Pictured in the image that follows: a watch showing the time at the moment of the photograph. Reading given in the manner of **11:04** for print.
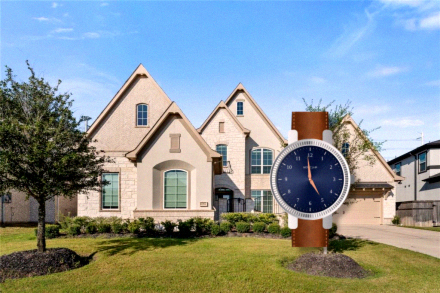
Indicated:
**4:59**
